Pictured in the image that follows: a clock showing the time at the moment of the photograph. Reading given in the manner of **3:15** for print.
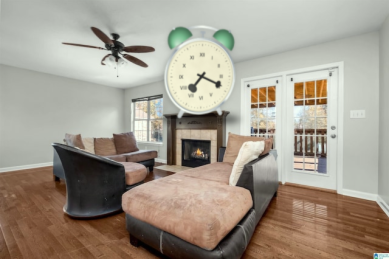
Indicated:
**7:19**
